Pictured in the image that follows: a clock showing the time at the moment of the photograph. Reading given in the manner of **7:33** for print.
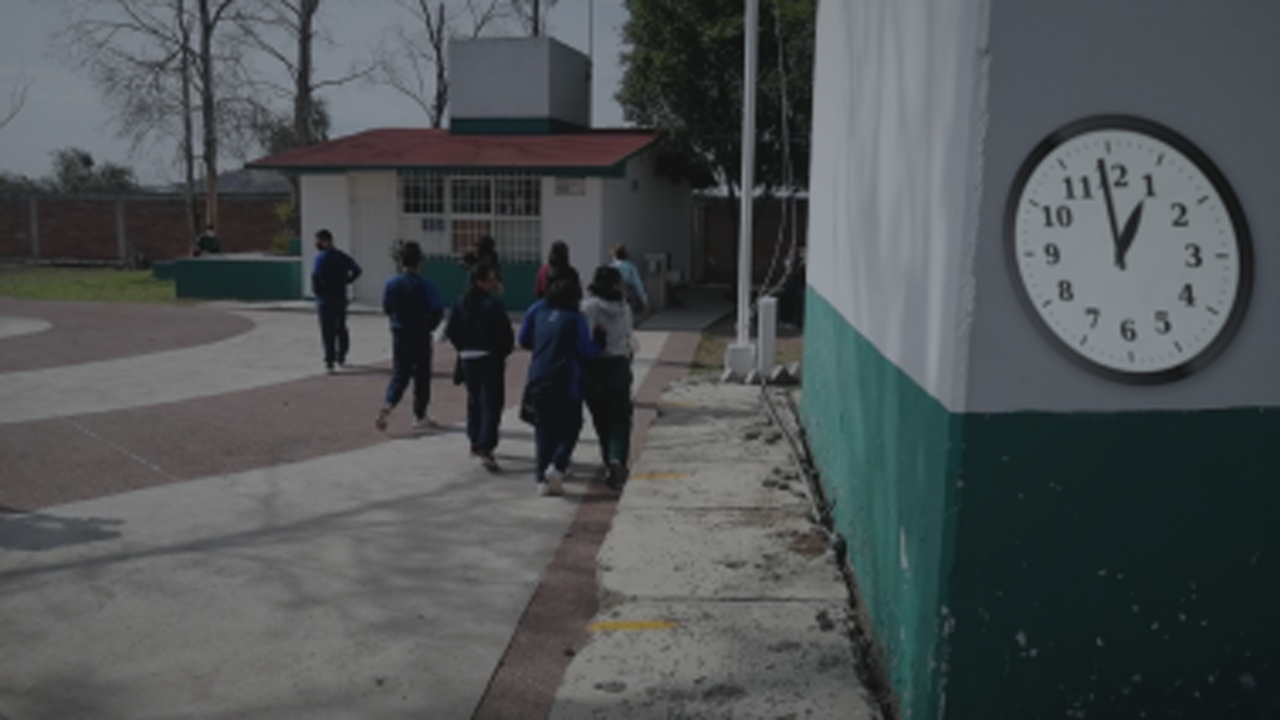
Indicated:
**12:59**
